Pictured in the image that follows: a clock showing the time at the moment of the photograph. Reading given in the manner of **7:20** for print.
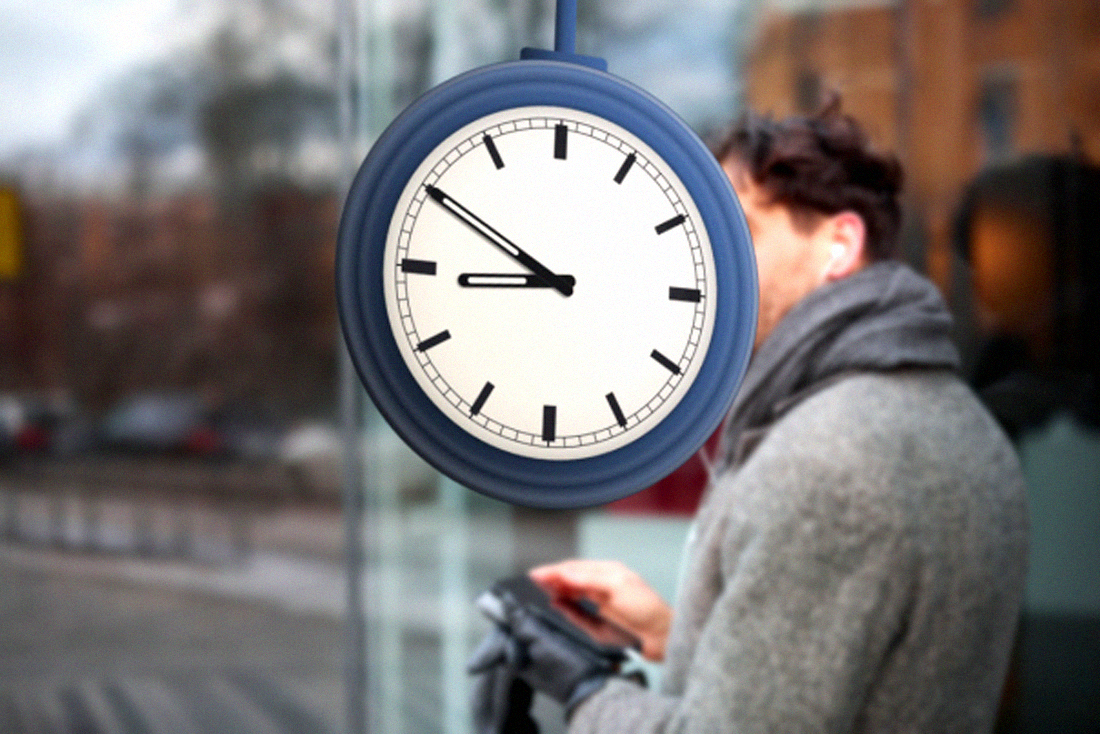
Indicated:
**8:50**
